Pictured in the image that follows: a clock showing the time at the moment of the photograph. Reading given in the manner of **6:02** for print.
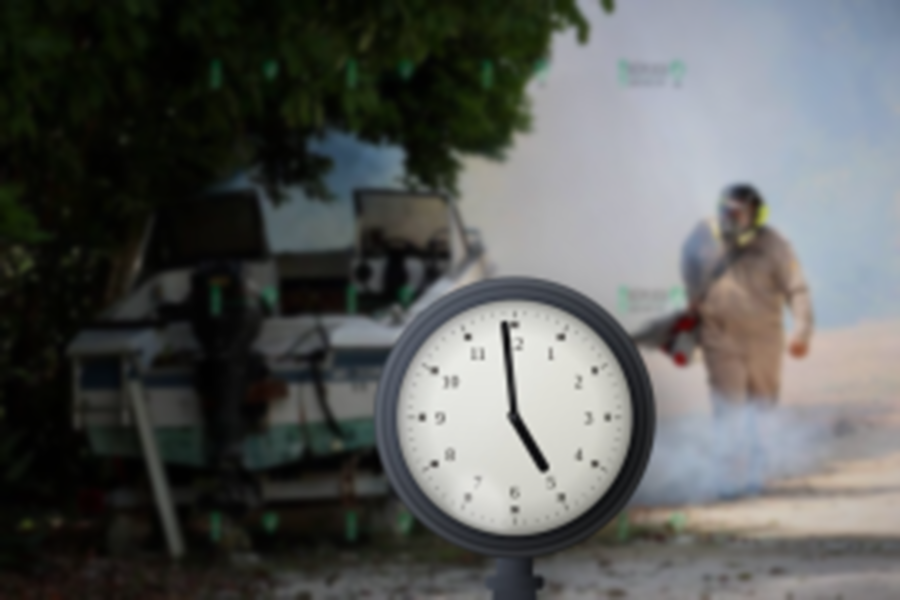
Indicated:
**4:59**
